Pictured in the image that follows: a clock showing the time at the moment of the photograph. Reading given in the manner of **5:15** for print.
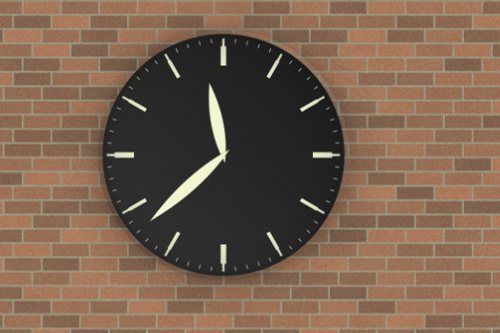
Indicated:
**11:38**
